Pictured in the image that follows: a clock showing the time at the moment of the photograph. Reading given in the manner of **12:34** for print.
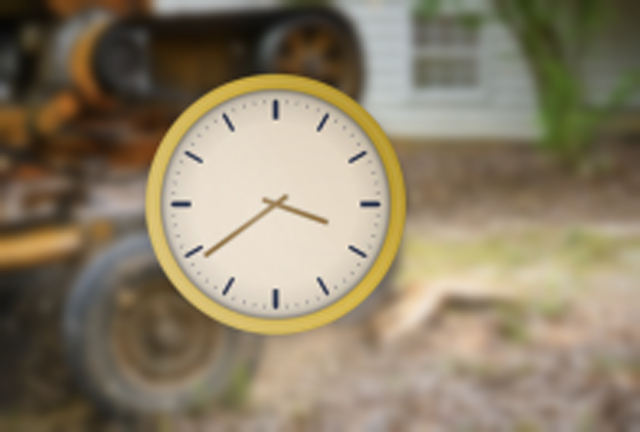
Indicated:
**3:39**
